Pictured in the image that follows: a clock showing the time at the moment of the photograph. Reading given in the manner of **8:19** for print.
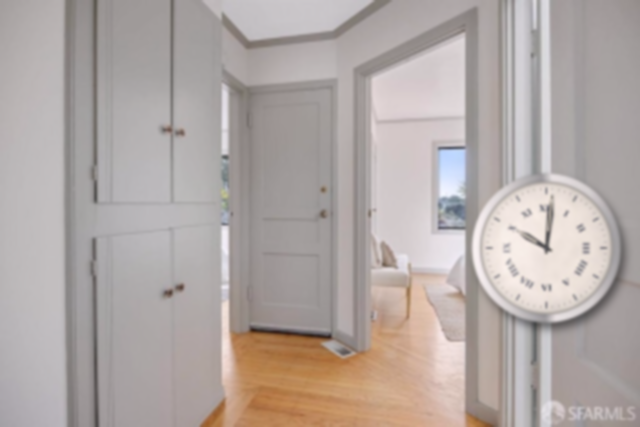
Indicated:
**10:01**
